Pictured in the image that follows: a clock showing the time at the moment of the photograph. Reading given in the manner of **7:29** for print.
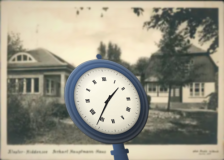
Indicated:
**1:36**
